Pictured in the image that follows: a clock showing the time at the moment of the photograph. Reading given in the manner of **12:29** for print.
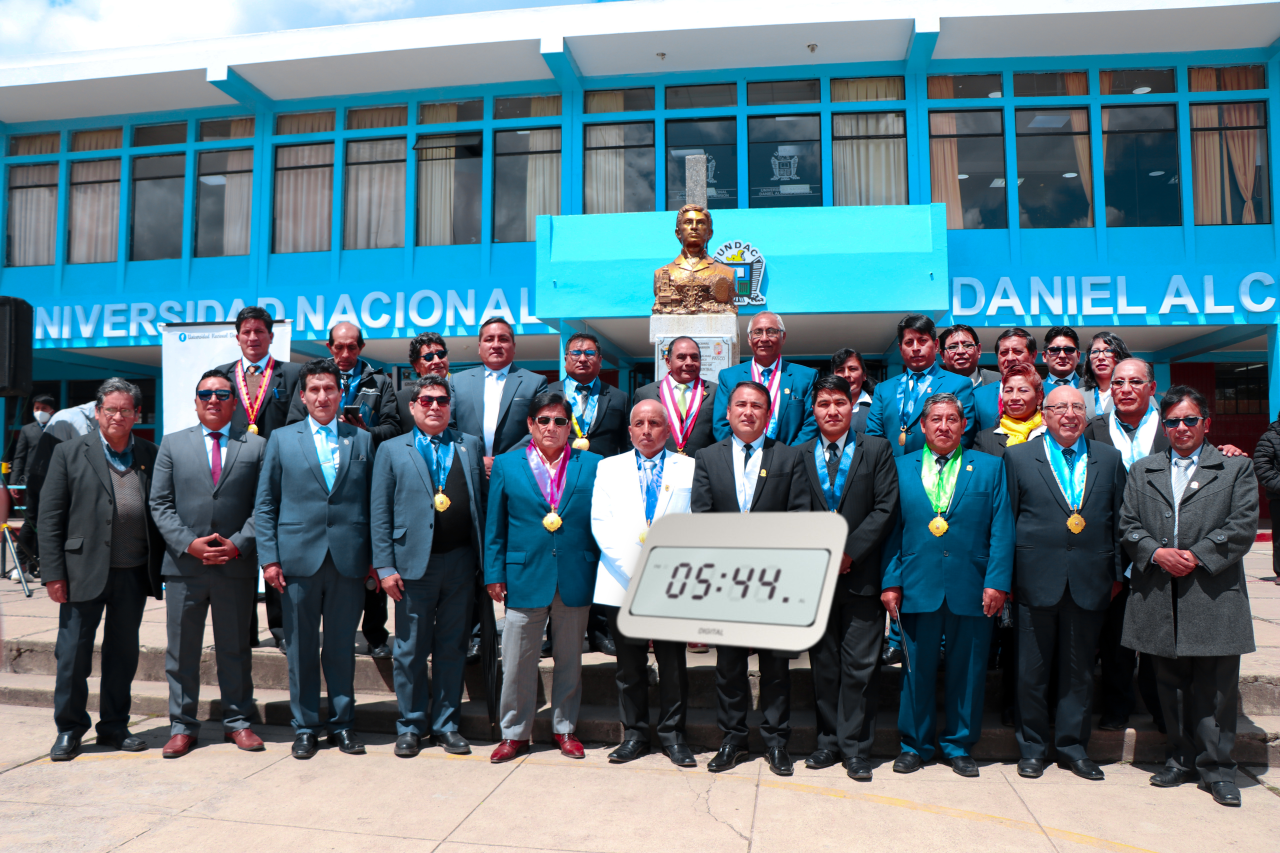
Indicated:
**5:44**
